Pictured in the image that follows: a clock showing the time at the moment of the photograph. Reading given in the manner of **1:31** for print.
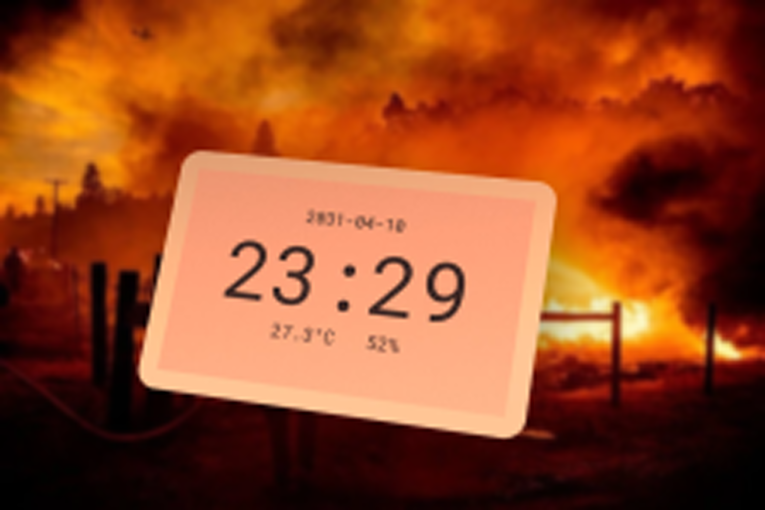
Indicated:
**23:29**
